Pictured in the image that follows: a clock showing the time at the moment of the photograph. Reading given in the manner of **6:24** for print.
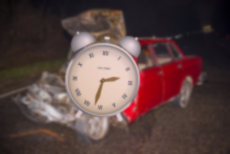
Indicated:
**2:32**
